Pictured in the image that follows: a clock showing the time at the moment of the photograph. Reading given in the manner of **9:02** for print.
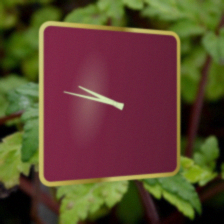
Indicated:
**9:47**
